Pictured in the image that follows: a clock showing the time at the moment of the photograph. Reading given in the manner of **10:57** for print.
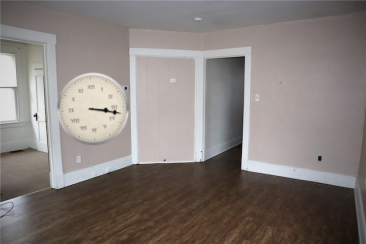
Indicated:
**3:17**
